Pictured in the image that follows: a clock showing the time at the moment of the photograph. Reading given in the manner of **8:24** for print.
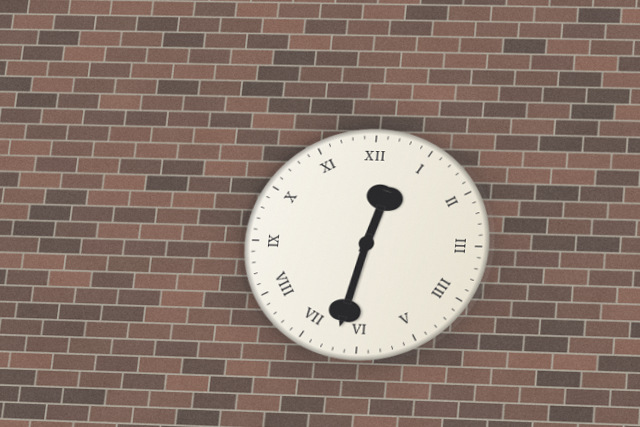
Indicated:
**12:32**
